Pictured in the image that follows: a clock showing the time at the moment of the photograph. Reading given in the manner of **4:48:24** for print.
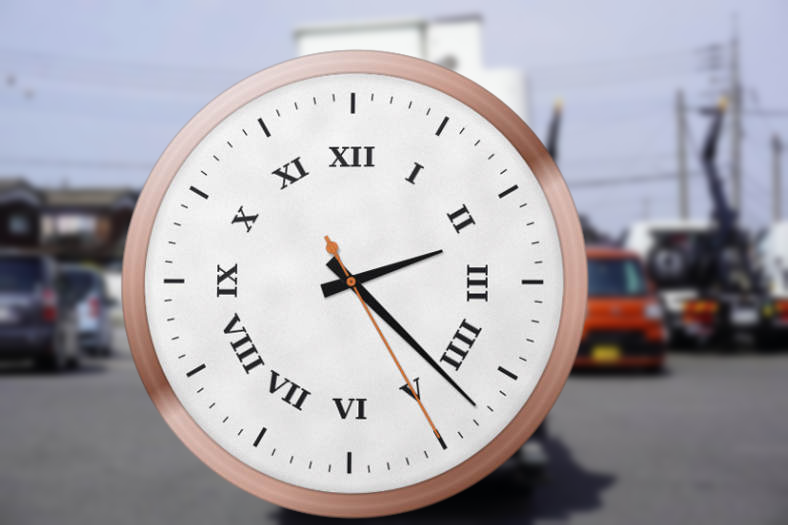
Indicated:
**2:22:25**
